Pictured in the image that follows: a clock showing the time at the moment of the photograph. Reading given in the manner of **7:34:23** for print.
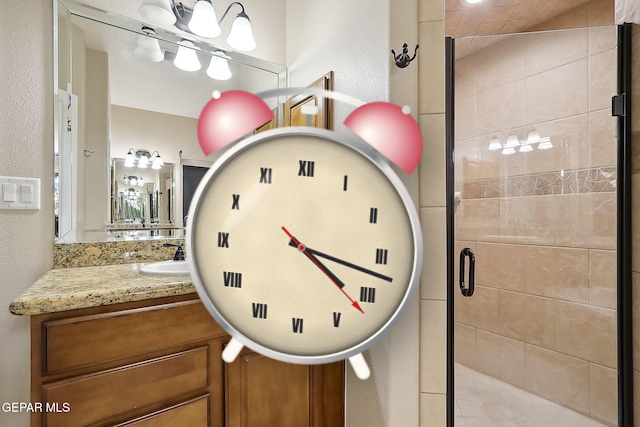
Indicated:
**4:17:22**
